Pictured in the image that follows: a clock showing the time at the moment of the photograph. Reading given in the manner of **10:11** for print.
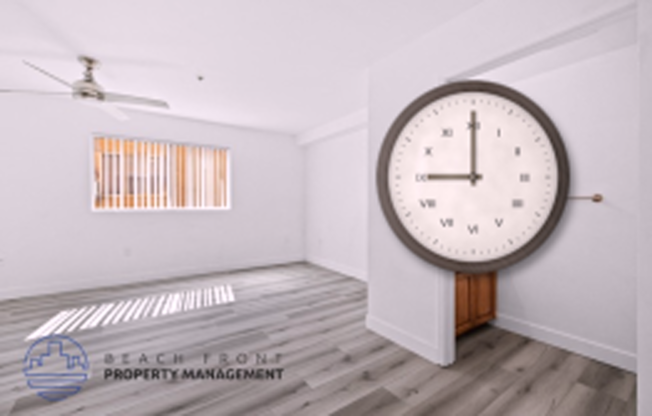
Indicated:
**9:00**
